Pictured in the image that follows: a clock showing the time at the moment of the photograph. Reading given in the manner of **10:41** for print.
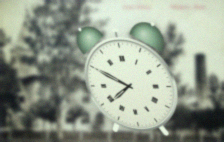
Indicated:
**7:50**
